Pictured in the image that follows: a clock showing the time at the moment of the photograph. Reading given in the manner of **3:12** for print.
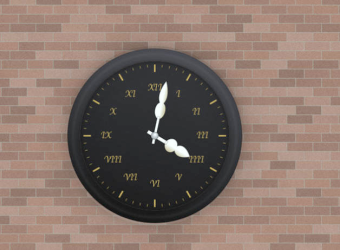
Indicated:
**4:02**
